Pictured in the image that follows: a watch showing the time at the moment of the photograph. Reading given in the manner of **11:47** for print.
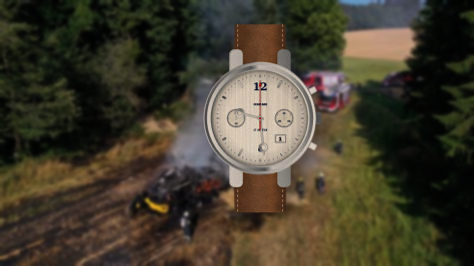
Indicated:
**9:29**
